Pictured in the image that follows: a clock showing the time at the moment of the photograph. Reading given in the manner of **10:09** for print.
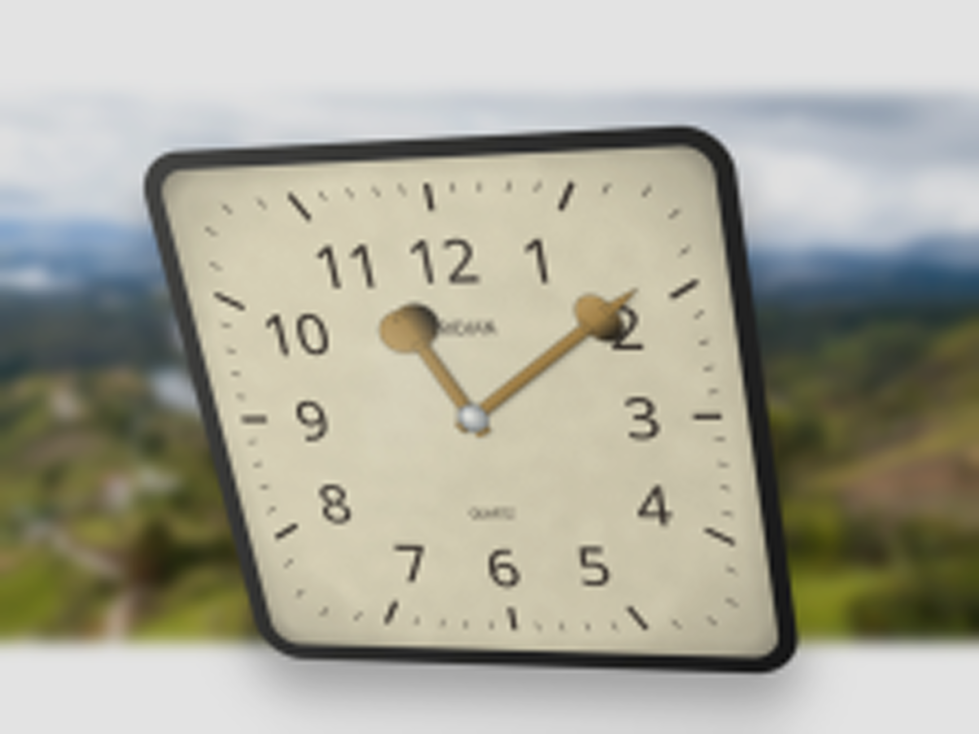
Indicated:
**11:09**
